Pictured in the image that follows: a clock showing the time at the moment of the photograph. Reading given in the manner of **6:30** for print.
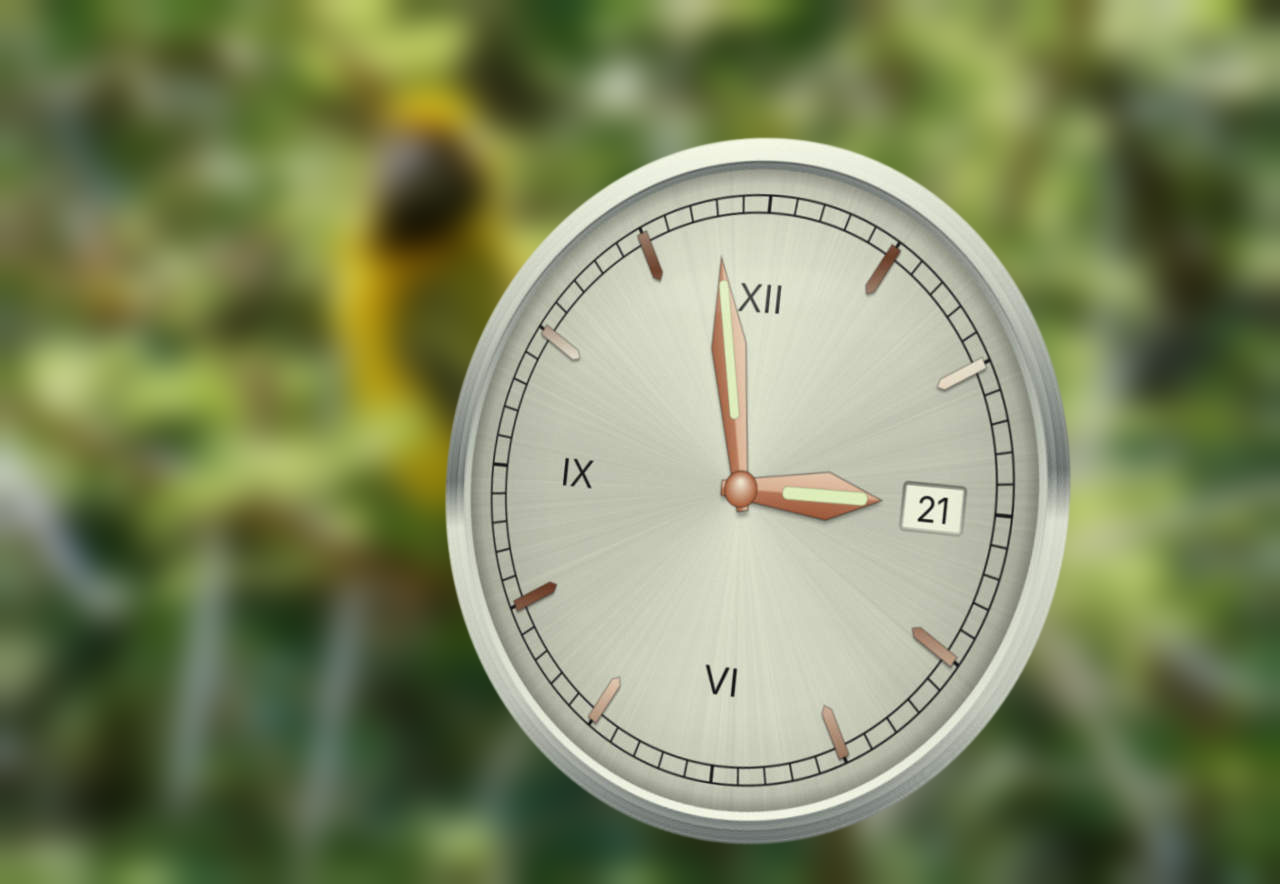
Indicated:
**2:58**
